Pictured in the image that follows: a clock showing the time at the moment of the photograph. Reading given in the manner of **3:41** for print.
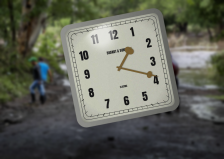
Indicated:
**1:19**
